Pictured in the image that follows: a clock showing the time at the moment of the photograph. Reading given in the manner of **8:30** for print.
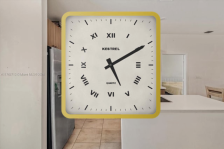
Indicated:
**5:10**
